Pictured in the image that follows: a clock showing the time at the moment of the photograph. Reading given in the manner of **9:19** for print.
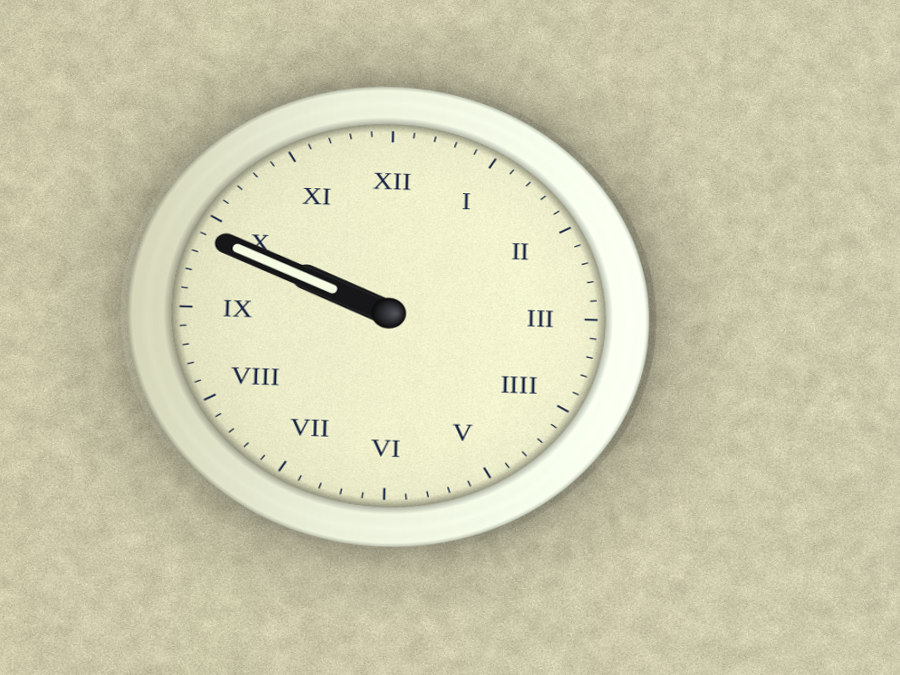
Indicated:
**9:49**
